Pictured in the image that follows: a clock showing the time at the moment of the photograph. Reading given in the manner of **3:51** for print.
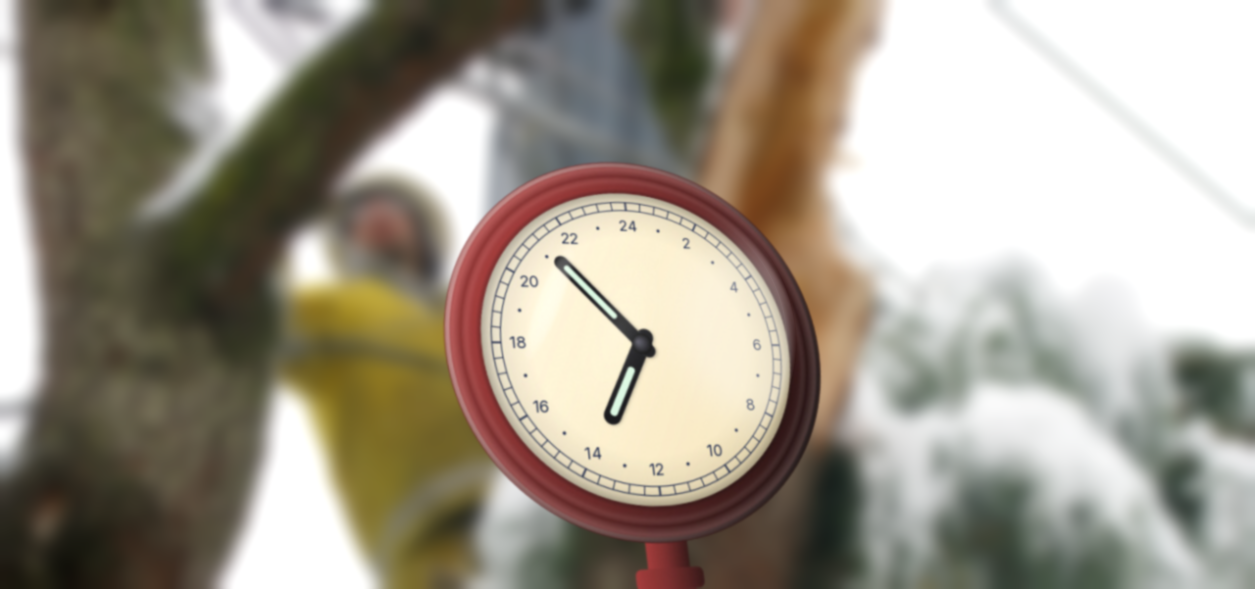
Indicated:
**13:53**
